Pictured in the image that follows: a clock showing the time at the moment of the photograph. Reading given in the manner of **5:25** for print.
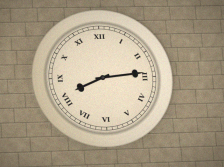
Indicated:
**8:14**
